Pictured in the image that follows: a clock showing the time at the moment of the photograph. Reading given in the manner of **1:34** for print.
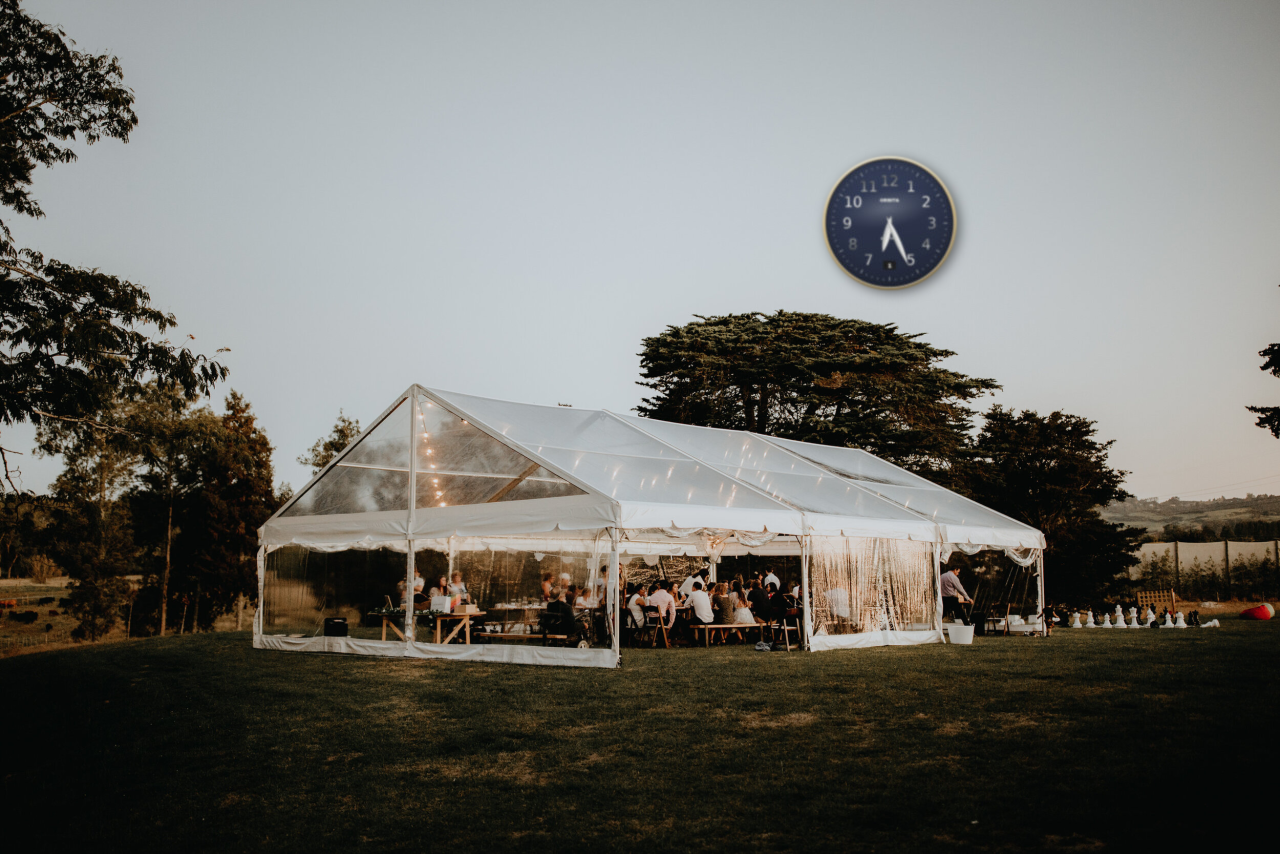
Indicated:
**6:26**
